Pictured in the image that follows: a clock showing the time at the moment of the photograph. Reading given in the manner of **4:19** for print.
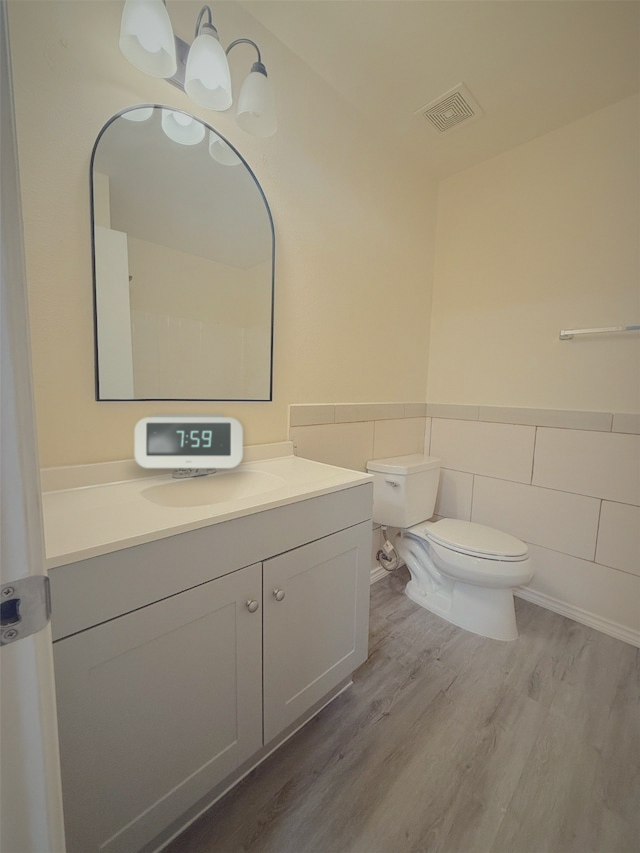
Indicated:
**7:59**
